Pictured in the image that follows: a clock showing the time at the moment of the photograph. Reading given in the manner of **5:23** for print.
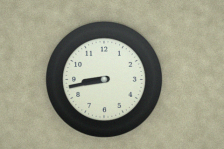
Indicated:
**8:43**
